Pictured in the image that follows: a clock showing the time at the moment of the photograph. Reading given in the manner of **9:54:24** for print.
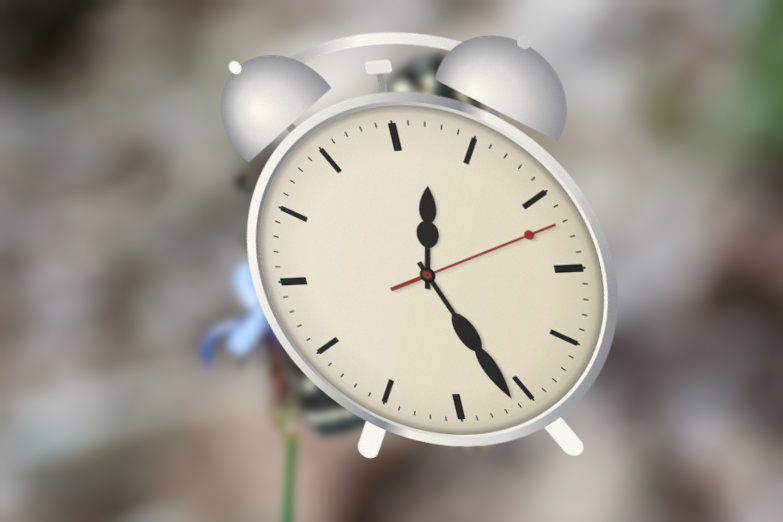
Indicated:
**12:26:12**
